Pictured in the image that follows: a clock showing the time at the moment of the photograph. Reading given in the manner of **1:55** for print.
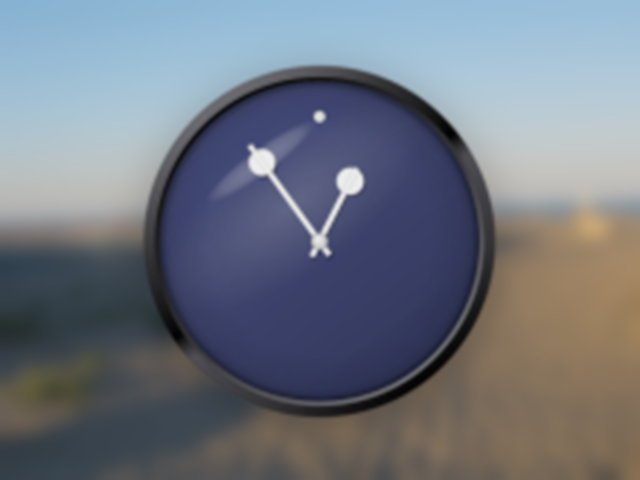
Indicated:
**12:54**
